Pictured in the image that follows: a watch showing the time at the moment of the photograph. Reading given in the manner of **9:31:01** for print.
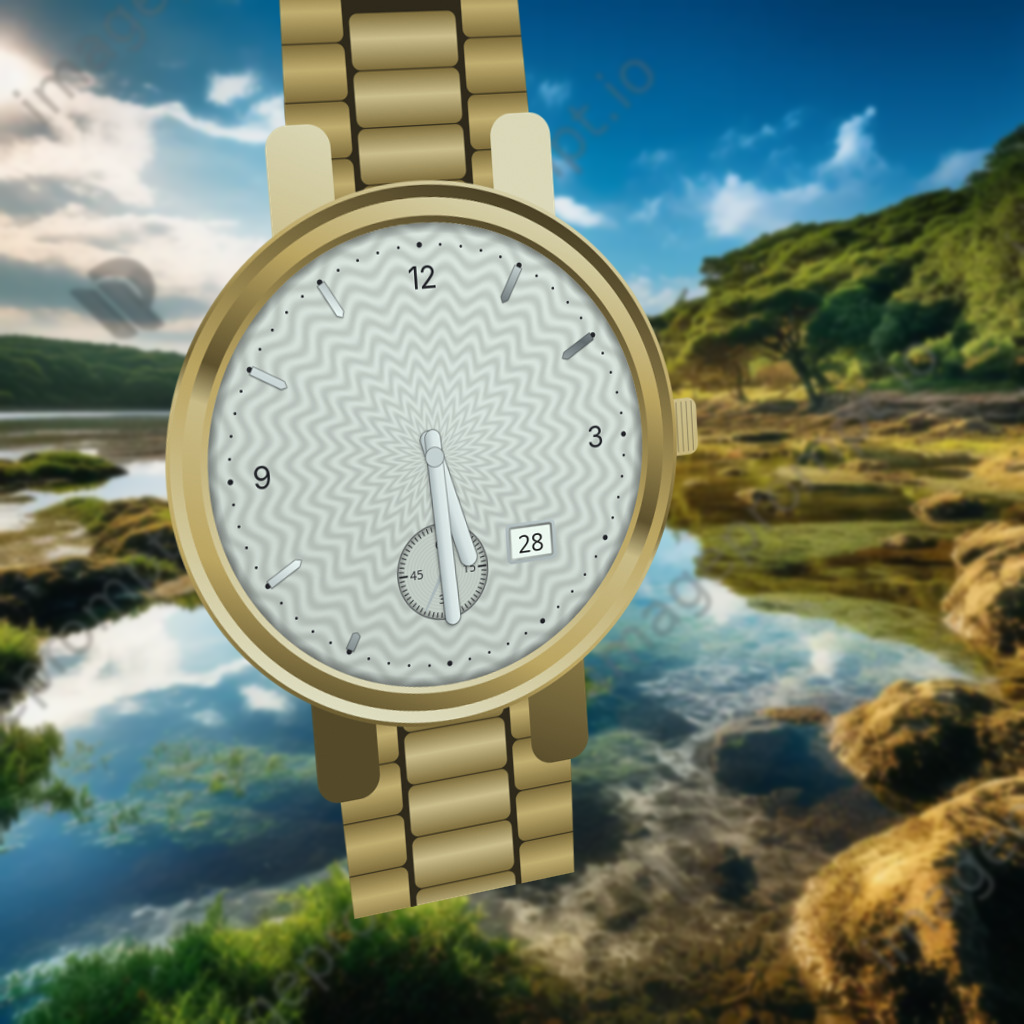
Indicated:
**5:29:35**
